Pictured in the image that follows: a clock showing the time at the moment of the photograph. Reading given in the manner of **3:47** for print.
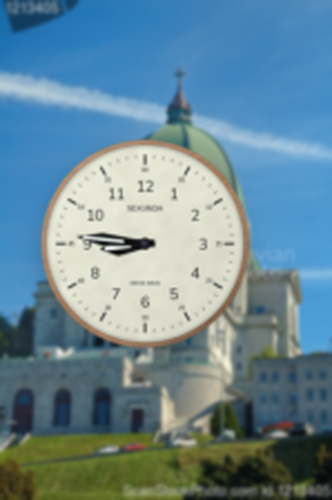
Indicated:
**8:46**
